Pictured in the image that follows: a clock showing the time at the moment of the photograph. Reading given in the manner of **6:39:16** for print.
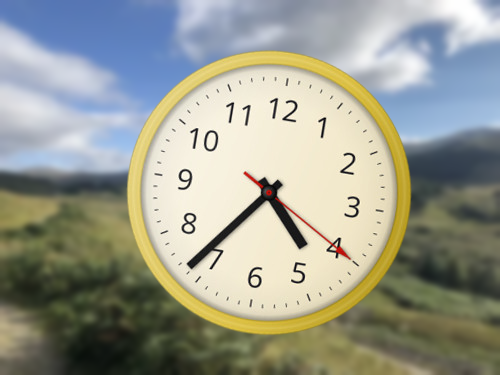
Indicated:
**4:36:20**
